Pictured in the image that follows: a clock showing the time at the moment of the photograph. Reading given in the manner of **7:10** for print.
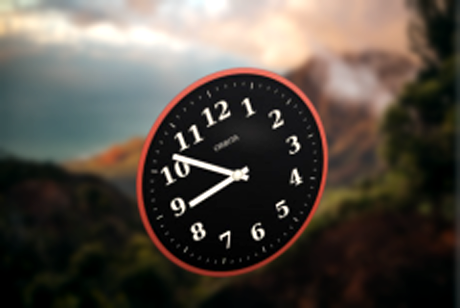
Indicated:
**8:52**
